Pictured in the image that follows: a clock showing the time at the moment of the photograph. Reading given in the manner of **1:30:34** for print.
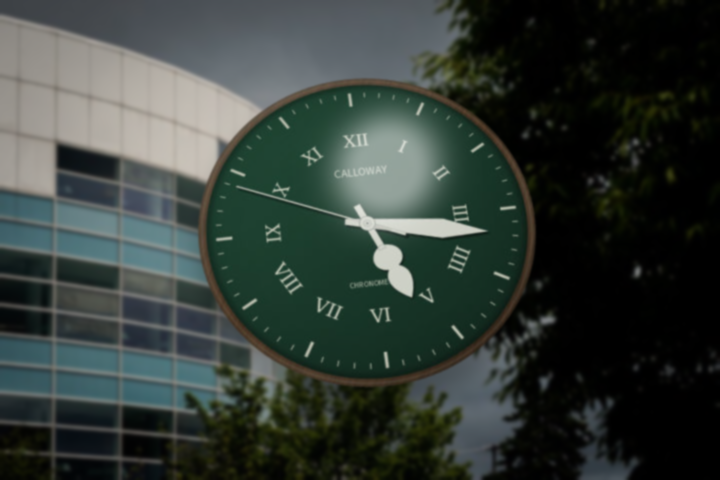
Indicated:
**5:16:49**
